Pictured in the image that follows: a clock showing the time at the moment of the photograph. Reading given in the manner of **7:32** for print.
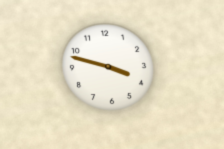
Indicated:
**3:48**
